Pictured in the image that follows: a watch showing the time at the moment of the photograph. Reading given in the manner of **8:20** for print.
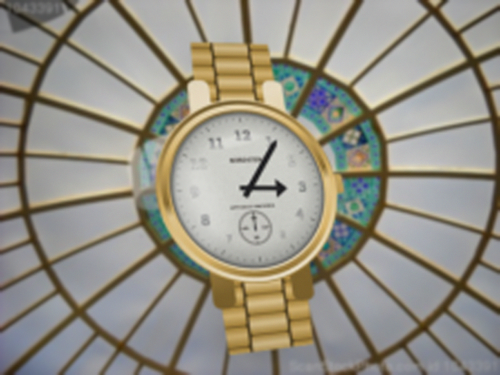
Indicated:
**3:06**
